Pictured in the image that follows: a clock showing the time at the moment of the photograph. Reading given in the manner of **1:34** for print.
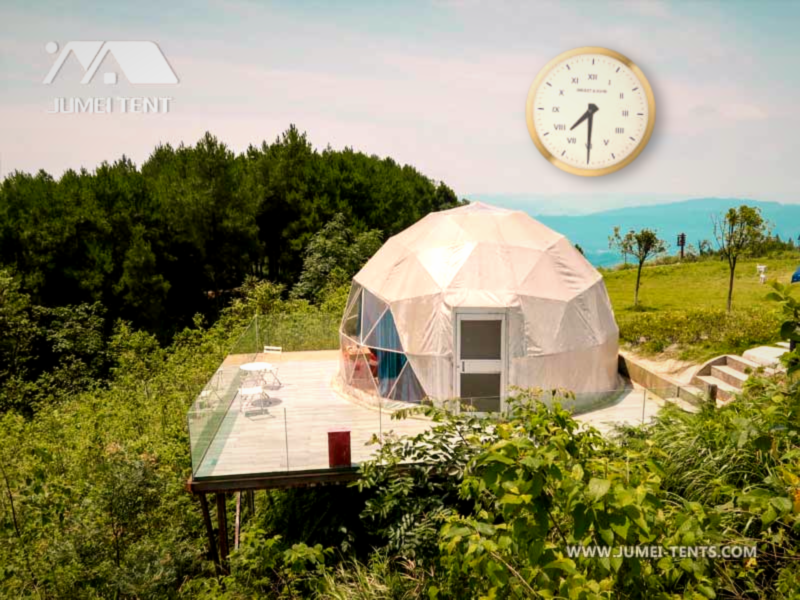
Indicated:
**7:30**
